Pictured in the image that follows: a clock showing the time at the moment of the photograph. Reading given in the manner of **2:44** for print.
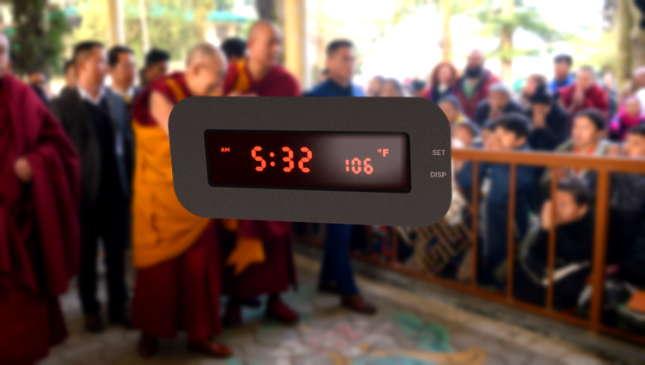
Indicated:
**5:32**
